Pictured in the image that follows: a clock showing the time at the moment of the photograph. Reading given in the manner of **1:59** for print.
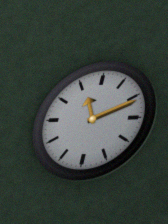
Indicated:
**11:11**
